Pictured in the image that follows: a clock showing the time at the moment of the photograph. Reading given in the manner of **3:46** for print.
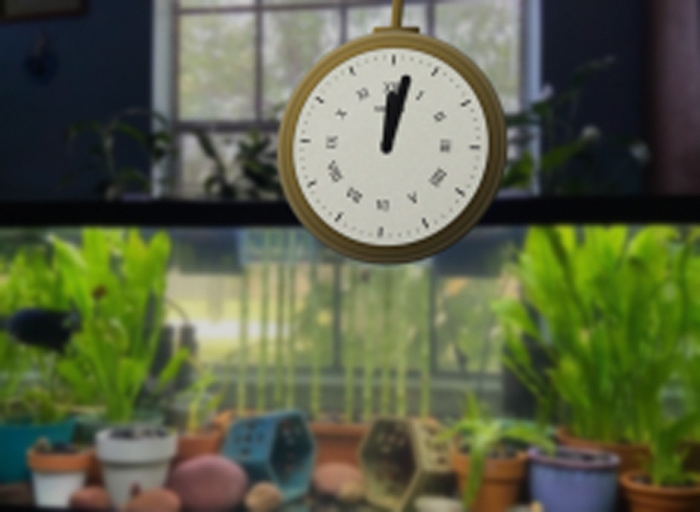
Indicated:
**12:02**
